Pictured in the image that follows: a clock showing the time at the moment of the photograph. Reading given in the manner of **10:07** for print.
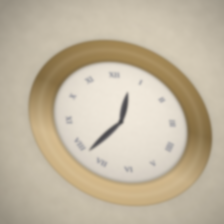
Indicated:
**12:38**
